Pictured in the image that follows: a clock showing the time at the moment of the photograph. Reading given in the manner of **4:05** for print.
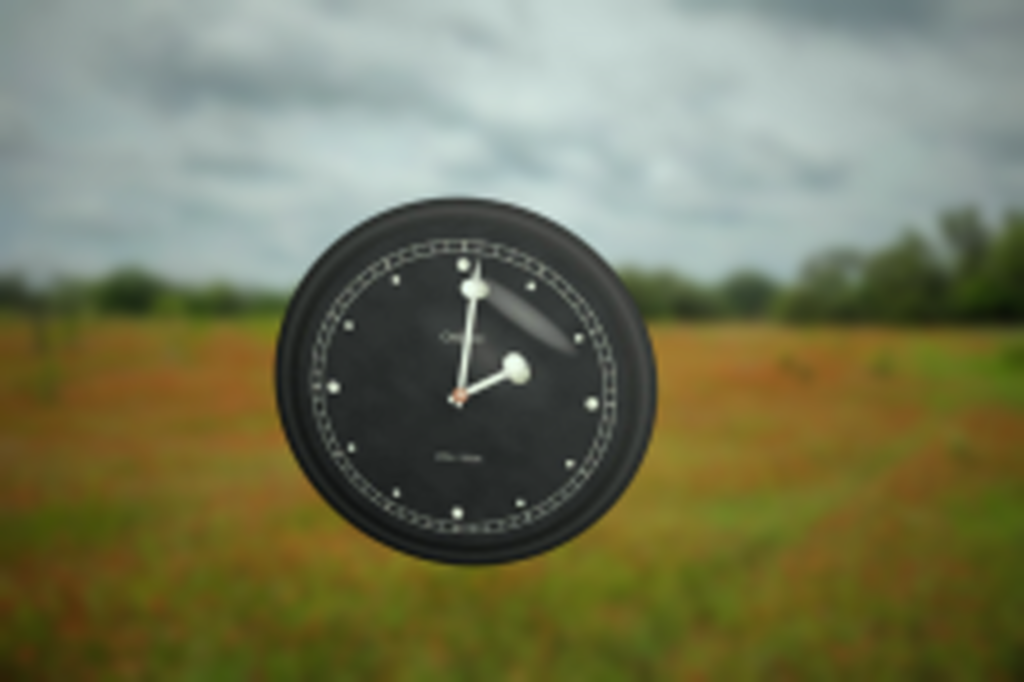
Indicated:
**2:01**
